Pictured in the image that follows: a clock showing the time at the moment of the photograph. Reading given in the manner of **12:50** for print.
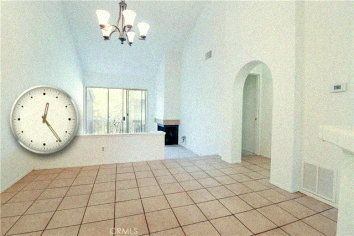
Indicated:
**12:24**
